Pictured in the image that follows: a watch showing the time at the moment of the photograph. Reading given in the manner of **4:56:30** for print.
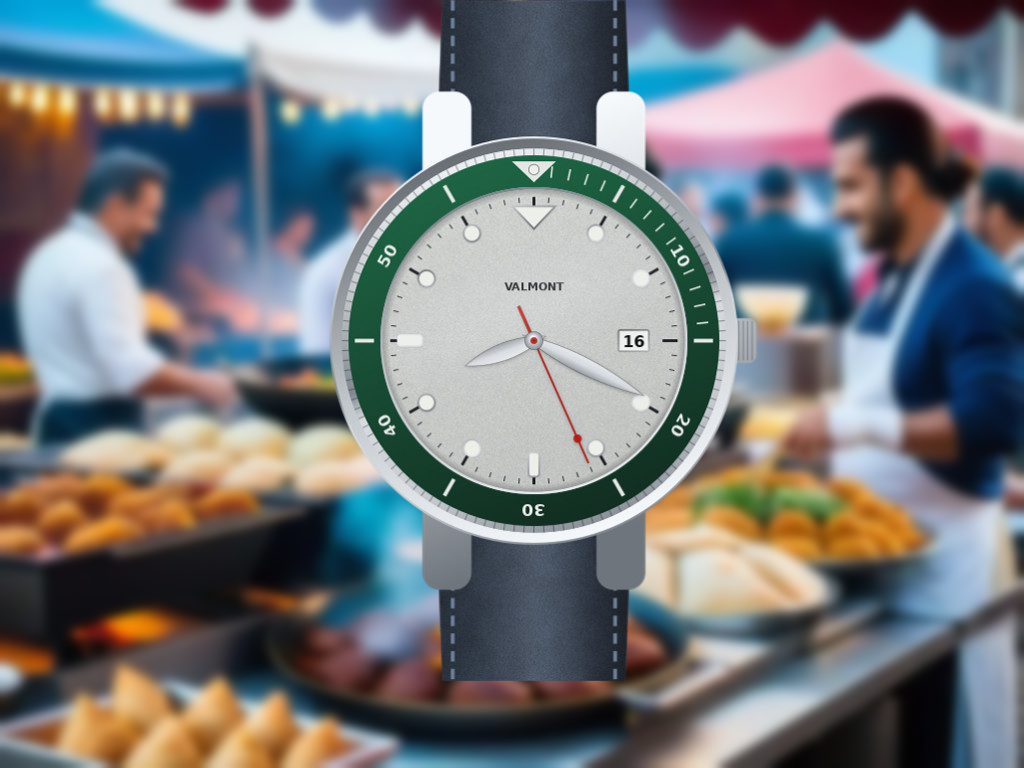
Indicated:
**8:19:26**
